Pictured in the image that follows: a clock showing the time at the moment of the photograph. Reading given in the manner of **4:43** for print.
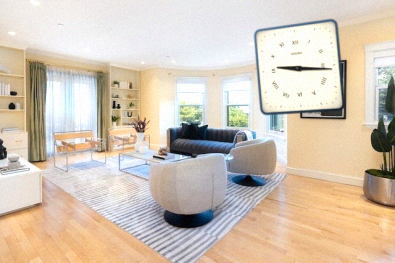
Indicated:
**9:16**
